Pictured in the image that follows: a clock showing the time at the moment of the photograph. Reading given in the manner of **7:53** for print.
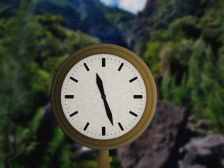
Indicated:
**11:27**
